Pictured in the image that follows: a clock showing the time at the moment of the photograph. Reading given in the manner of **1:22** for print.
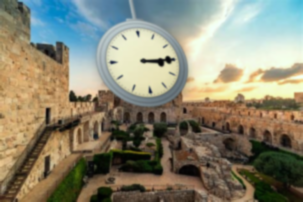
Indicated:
**3:15**
